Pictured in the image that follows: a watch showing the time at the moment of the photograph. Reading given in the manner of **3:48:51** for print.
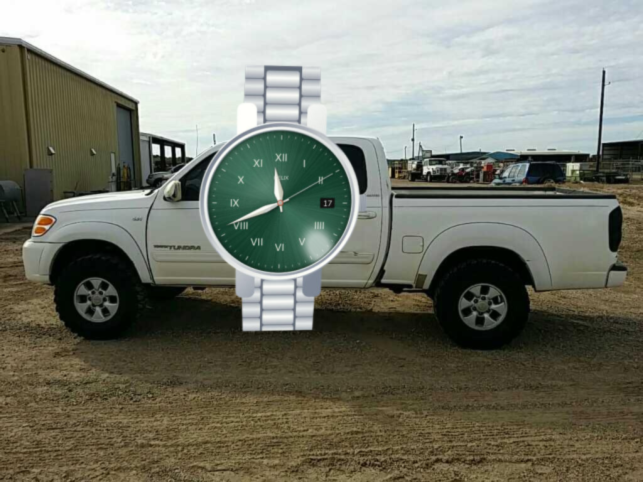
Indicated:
**11:41:10**
